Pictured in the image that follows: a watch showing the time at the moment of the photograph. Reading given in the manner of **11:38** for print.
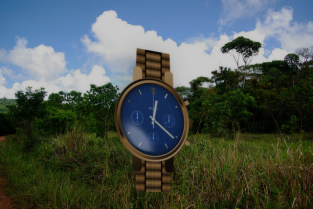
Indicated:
**12:21**
